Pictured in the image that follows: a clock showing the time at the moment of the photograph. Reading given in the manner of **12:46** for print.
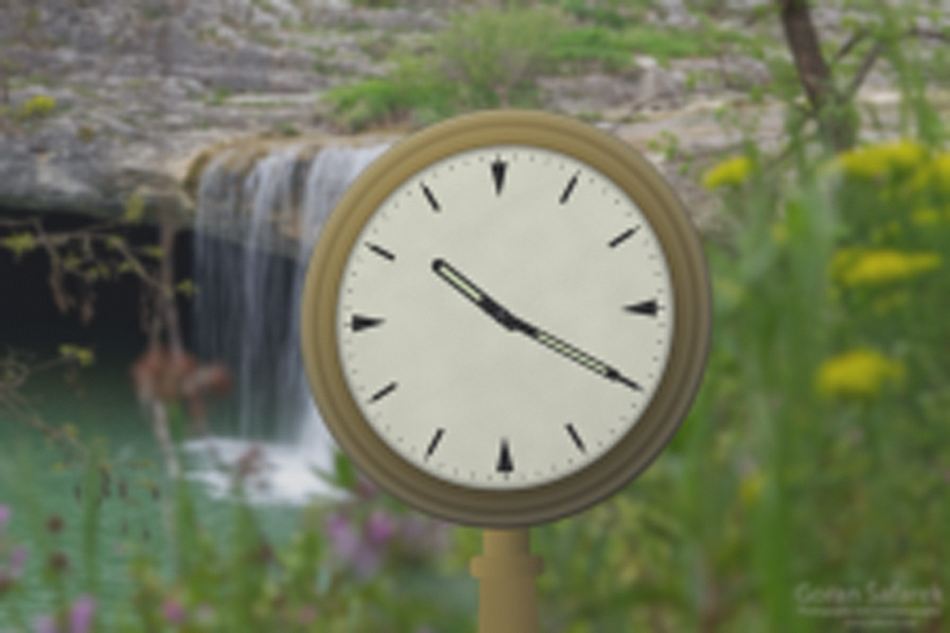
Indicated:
**10:20**
